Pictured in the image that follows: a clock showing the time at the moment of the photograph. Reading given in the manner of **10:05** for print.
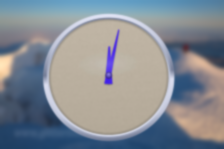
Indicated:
**12:02**
